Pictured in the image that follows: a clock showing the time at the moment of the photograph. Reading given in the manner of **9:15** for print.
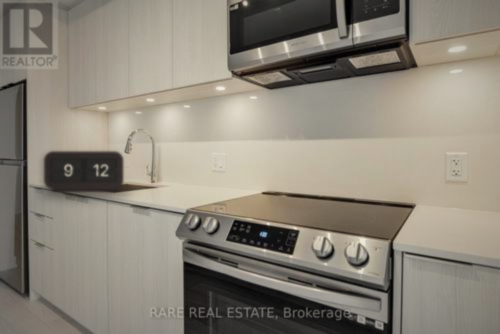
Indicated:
**9:12**
